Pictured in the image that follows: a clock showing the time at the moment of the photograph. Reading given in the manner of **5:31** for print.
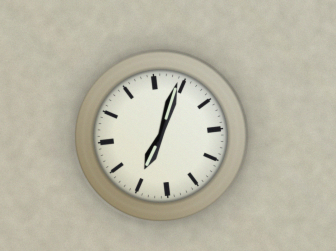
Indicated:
**7:04**
